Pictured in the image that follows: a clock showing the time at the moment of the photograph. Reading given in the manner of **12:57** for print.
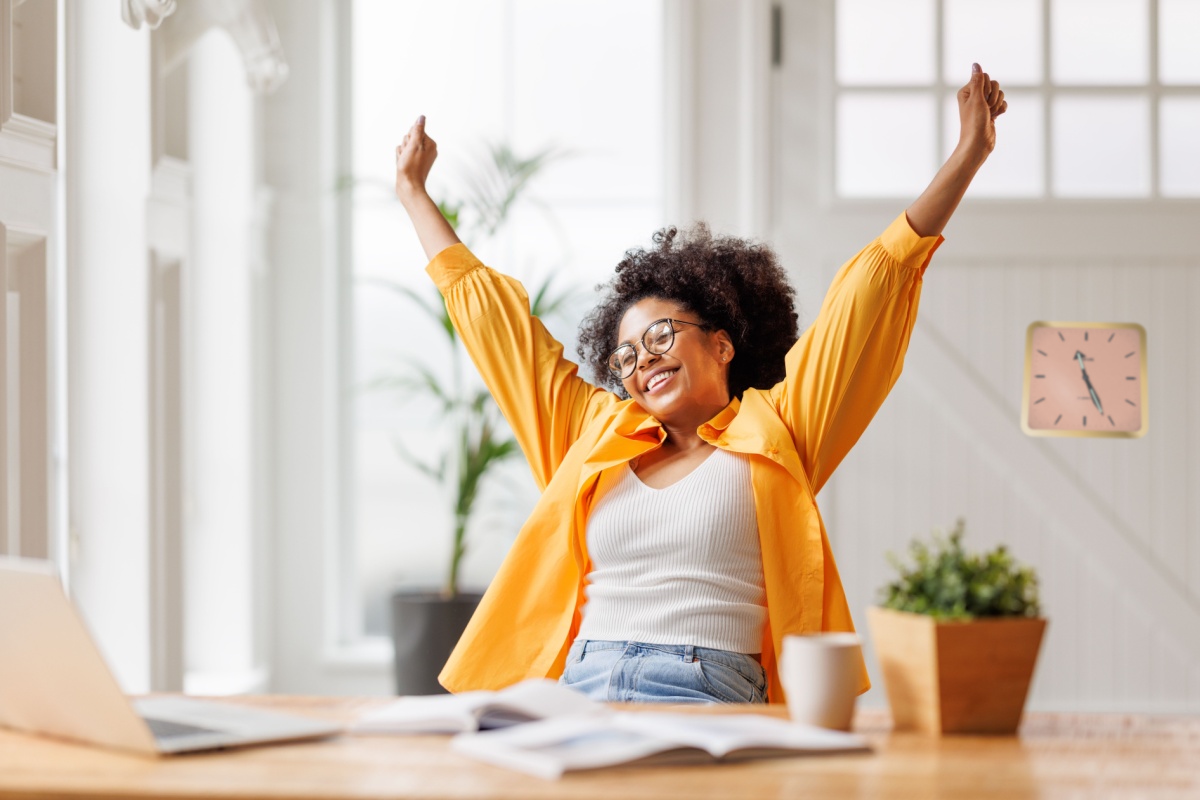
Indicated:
**11:26**
